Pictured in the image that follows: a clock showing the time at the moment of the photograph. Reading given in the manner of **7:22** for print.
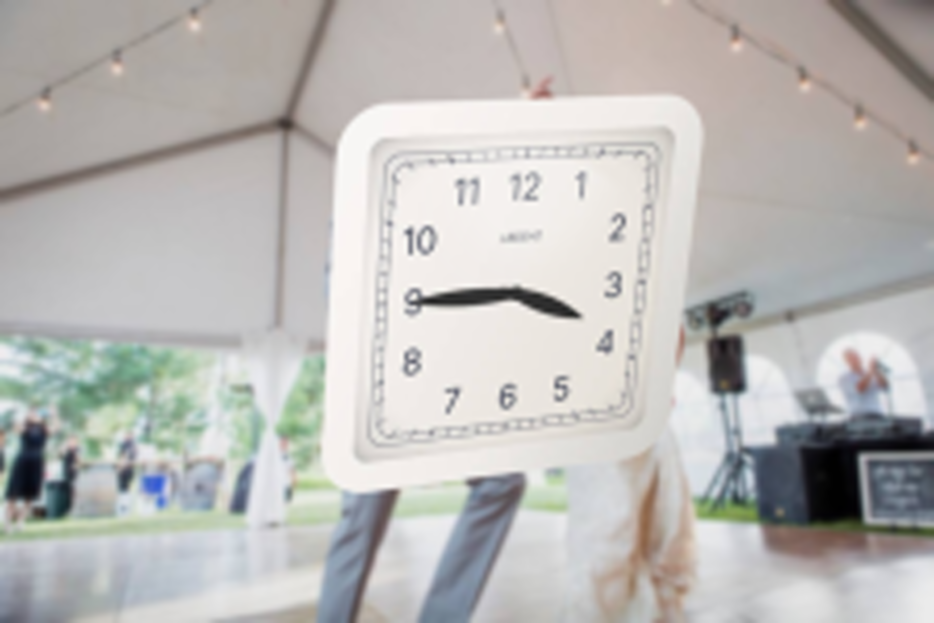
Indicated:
**3:45**
